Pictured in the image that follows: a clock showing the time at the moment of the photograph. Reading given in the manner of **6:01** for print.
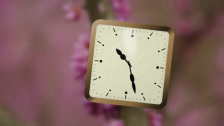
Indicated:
**10:27**
